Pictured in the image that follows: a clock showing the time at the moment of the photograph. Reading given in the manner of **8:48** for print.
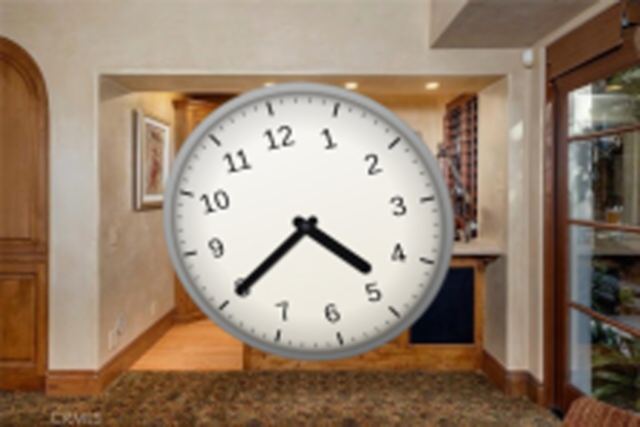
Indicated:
**4:40**
